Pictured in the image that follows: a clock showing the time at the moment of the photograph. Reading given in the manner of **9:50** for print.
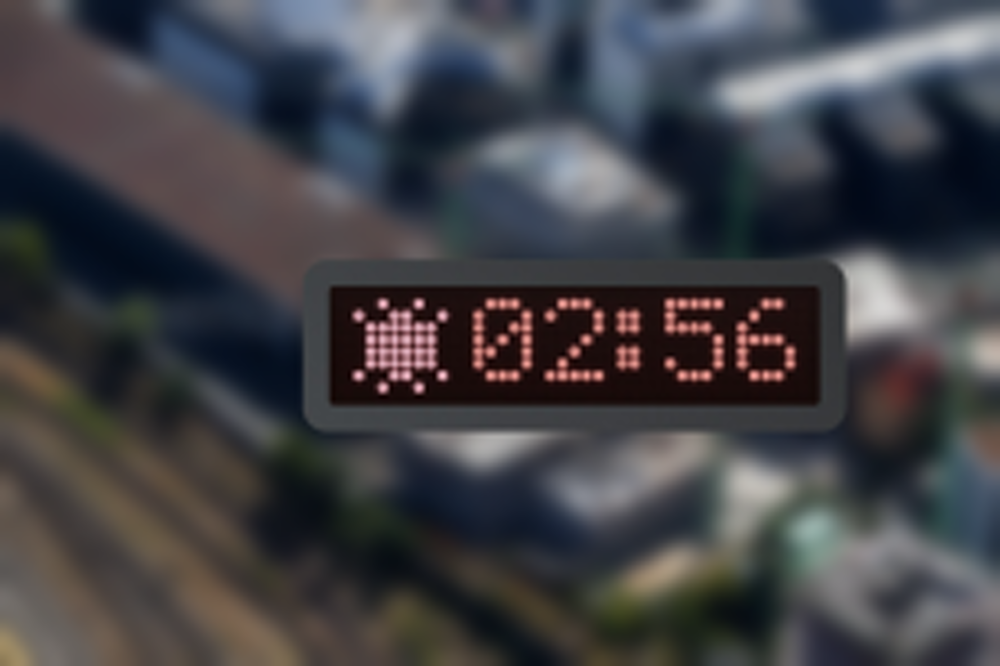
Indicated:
**2:56**
